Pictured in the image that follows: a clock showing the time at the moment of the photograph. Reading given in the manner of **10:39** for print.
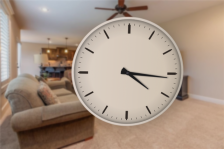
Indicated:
**4:16**
